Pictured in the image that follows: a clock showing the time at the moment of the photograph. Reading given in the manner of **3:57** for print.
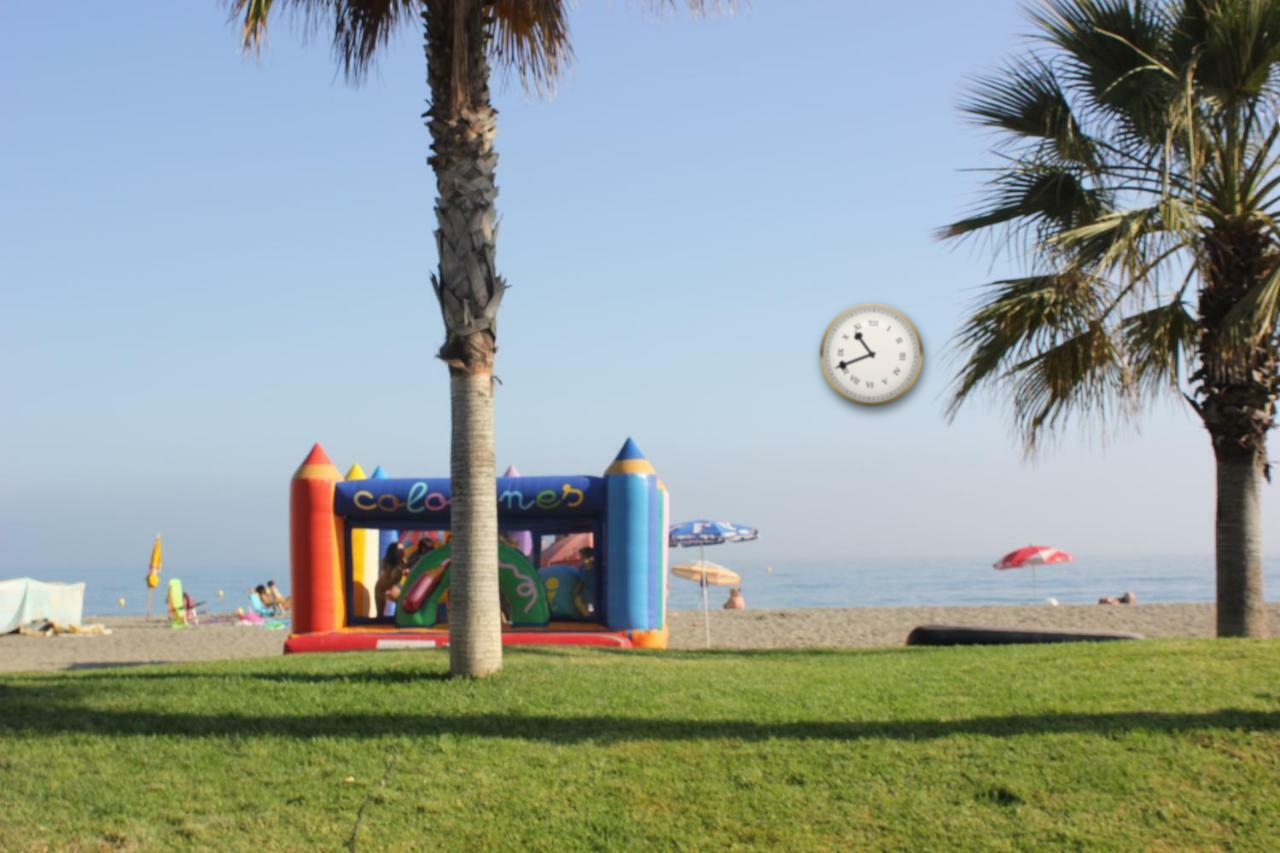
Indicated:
**10:41**
